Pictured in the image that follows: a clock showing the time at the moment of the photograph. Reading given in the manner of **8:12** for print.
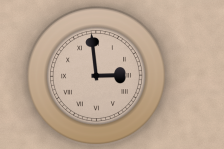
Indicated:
**2:59**
